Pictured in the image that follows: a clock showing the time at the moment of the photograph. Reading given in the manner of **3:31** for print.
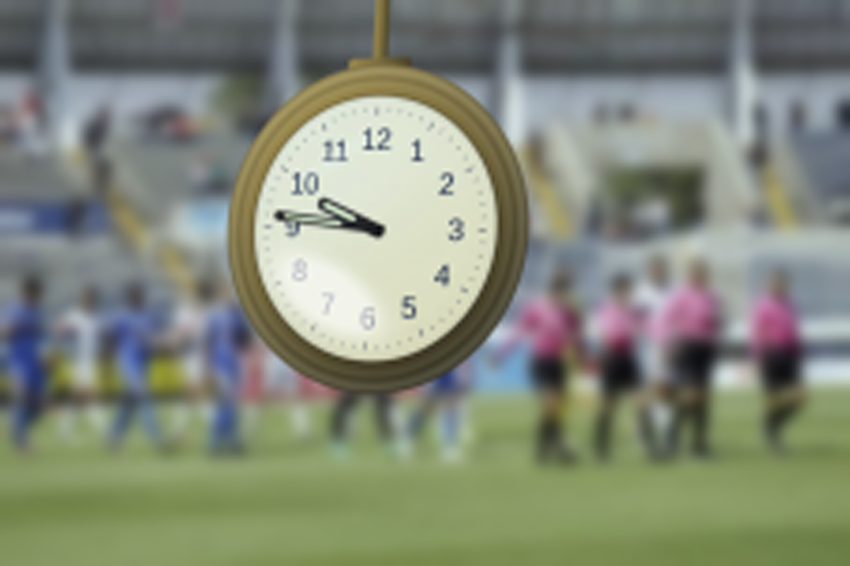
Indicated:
**9:46**
